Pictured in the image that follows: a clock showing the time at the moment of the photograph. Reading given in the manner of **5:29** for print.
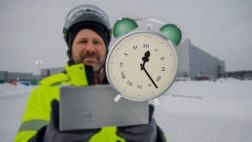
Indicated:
**12:23**
